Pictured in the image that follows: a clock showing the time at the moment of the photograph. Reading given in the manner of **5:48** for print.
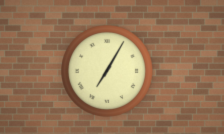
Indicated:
**7:05**
